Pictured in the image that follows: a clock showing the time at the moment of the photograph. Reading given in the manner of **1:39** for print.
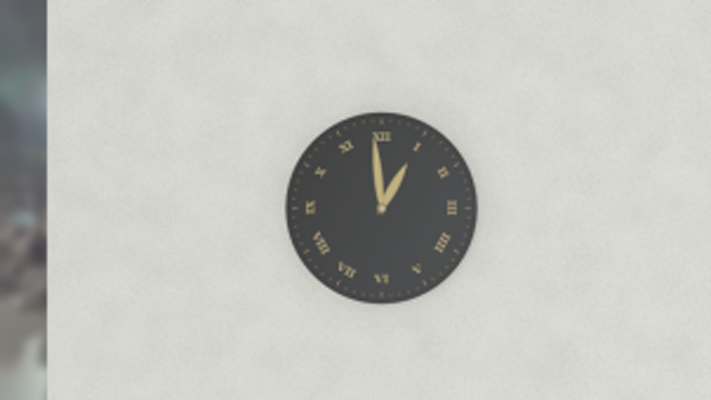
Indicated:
**12:59**
